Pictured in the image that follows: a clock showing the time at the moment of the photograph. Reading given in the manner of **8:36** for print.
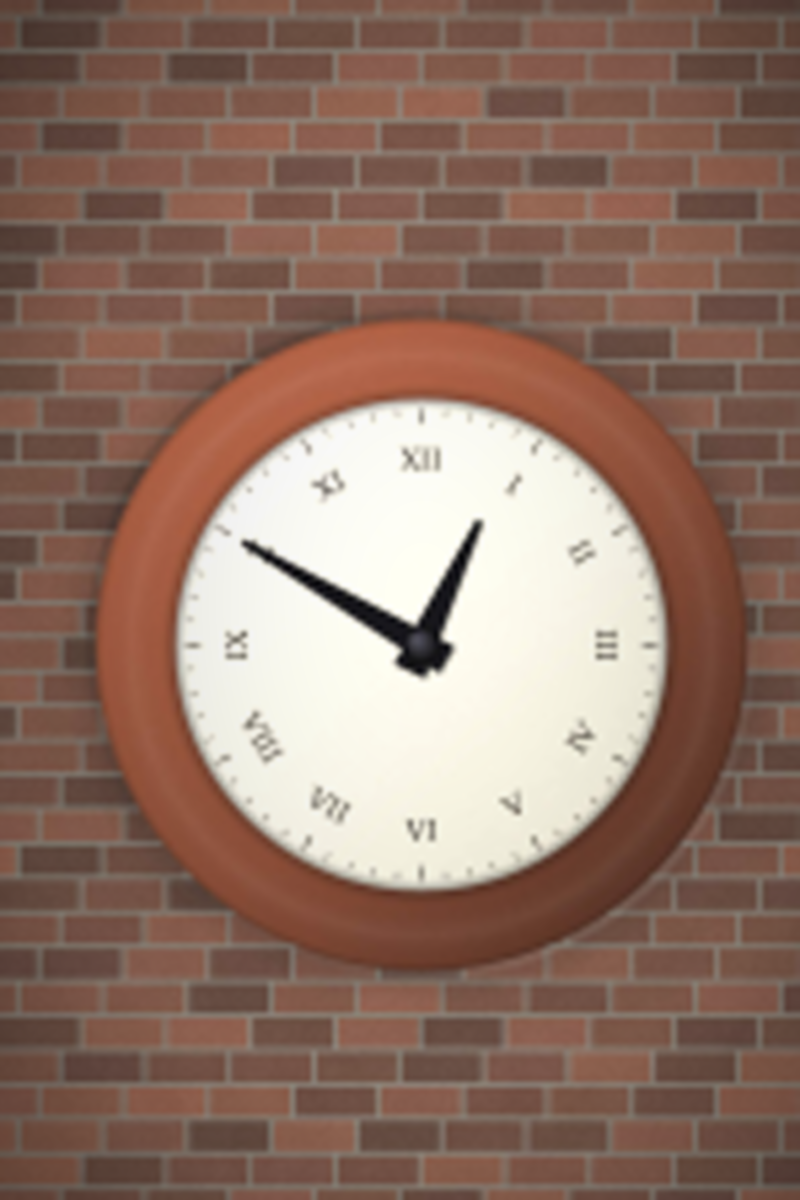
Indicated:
**12:50**
